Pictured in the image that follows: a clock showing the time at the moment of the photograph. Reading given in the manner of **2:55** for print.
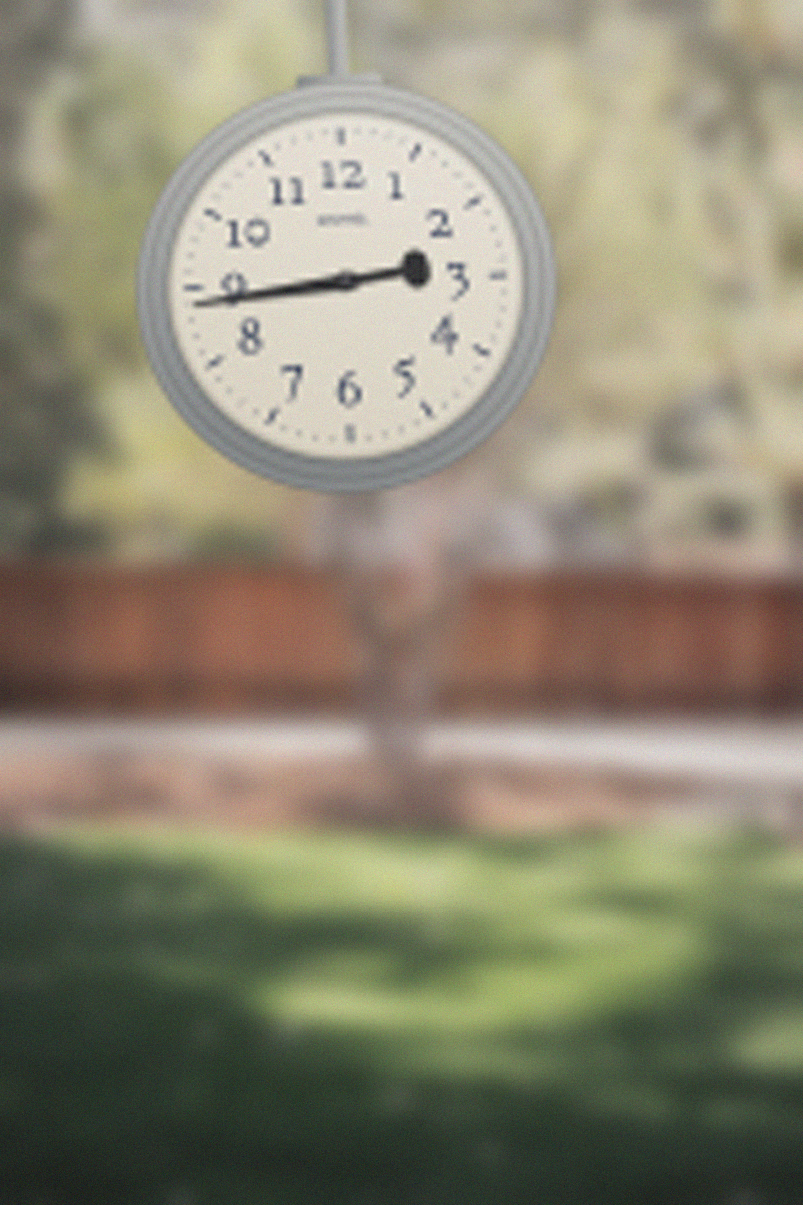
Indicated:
**2:44**
